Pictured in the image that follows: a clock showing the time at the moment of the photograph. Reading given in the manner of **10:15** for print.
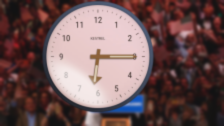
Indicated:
**6:15**
